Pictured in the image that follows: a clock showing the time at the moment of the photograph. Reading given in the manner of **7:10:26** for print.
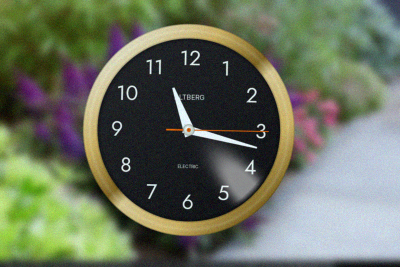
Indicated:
**11:17:15**
